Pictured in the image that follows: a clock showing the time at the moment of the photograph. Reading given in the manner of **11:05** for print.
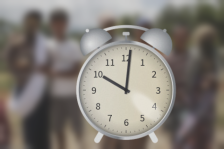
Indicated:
**10:01**
